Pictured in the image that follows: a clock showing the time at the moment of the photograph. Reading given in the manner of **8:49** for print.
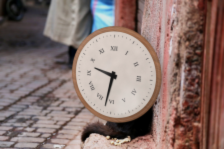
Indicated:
**9:32**
